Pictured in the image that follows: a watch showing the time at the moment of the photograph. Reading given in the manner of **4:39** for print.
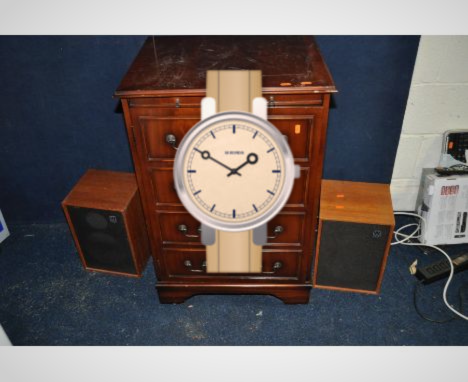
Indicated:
**1:50**
